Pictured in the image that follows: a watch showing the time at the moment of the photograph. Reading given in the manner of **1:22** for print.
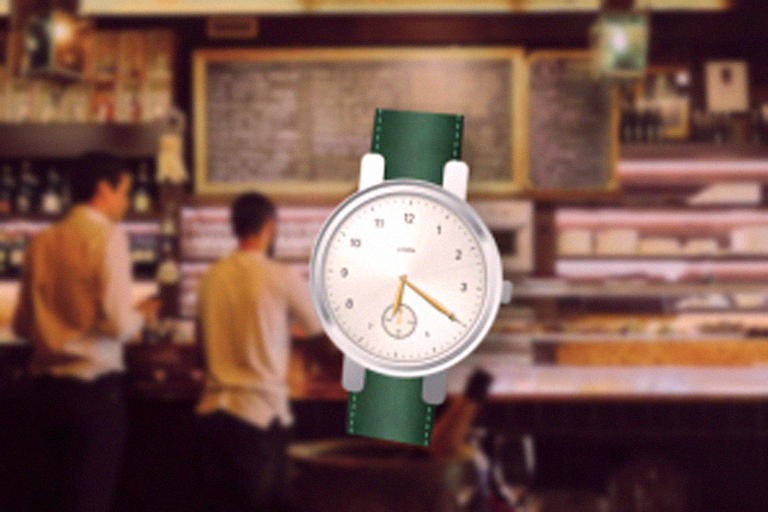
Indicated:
**6:20**
